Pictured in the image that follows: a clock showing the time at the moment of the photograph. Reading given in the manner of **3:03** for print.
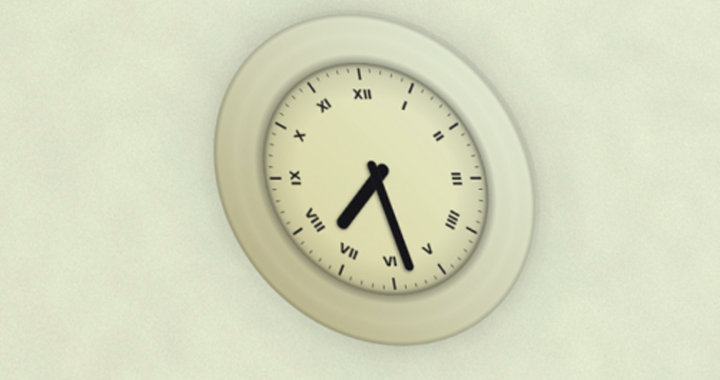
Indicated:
**7:28**
